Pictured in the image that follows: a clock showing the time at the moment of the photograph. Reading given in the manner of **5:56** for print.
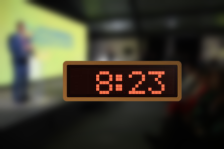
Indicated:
**8:23**
